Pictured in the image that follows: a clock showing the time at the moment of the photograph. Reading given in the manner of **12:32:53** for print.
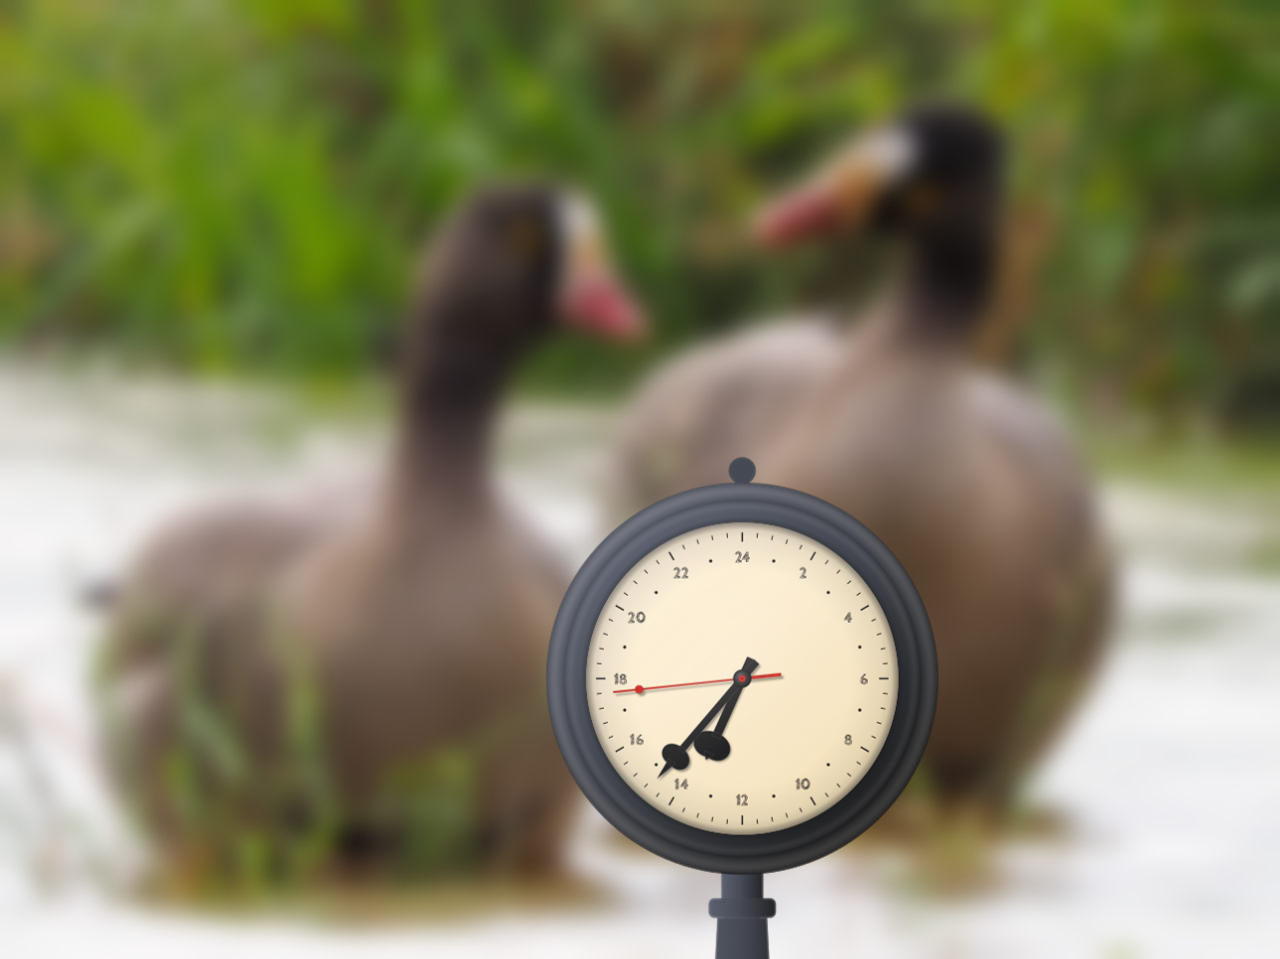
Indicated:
**13:36:44**
